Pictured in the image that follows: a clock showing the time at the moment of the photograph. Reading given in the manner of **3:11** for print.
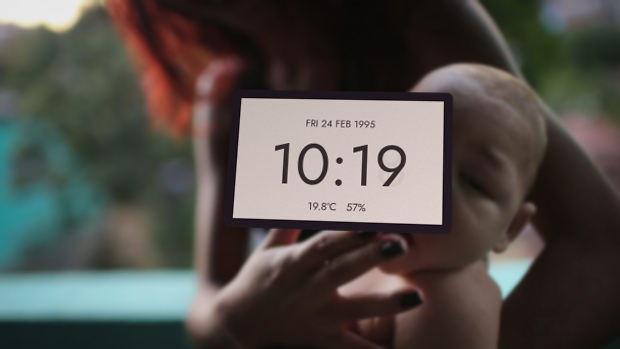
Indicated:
**10:19**
